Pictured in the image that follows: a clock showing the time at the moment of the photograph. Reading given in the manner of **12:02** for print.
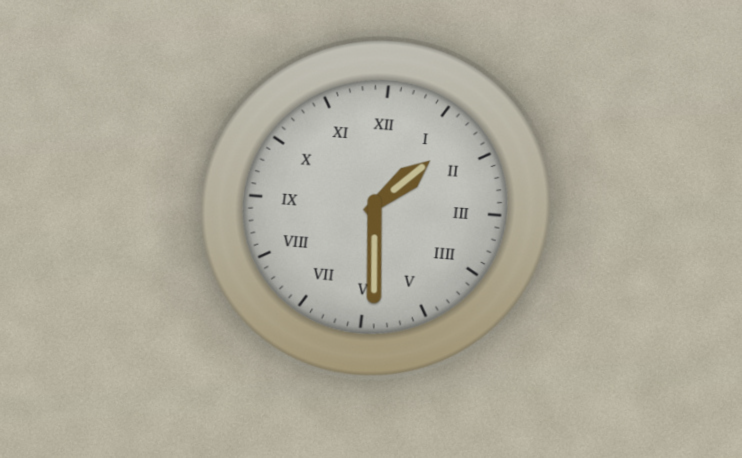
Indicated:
**1:29**
